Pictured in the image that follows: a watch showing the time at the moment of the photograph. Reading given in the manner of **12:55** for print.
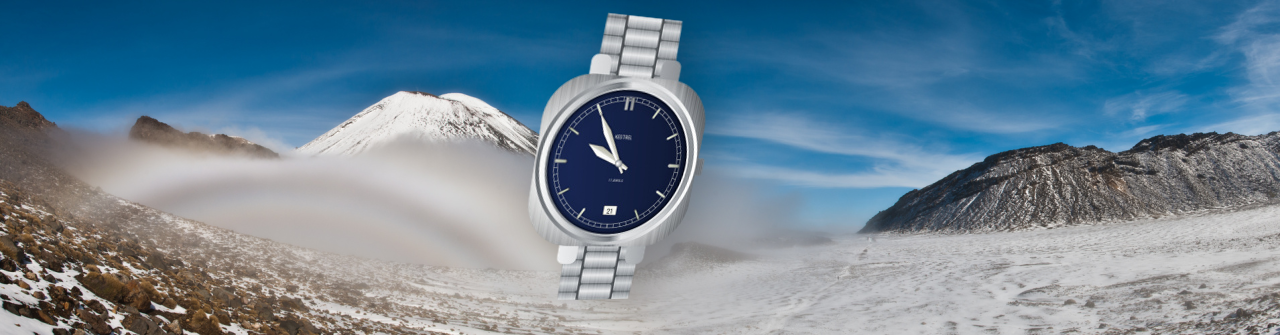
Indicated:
**9:55**
